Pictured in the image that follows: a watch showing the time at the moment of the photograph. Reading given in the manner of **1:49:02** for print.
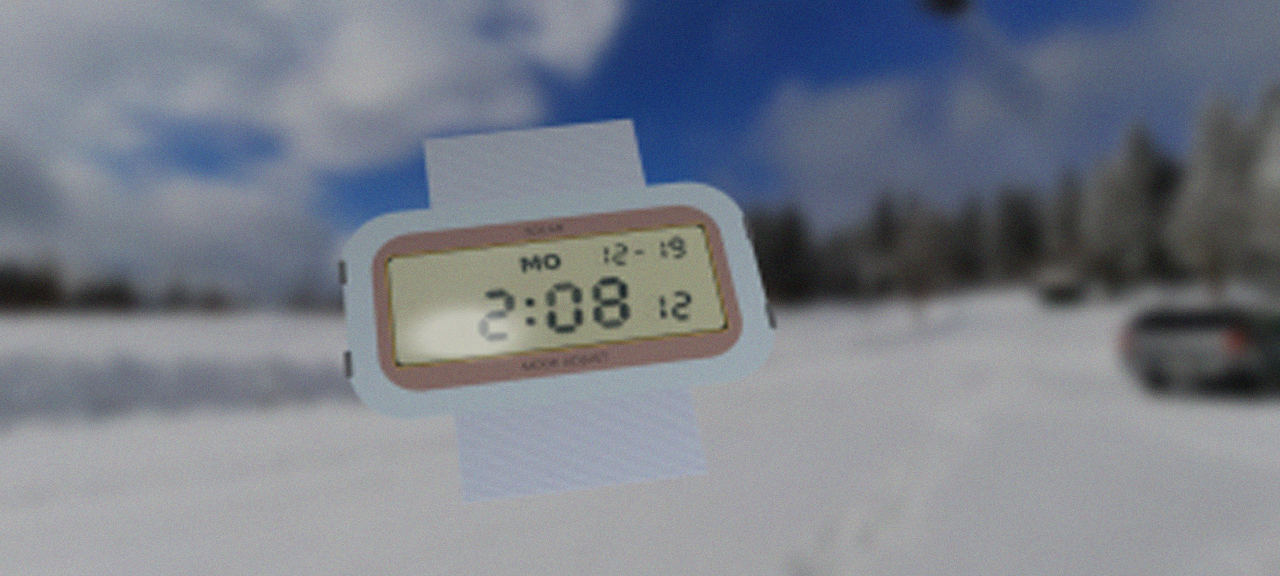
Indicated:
**2:08:12**
